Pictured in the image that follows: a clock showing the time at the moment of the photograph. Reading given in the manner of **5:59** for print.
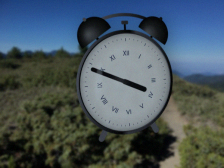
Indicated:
**3:49**
